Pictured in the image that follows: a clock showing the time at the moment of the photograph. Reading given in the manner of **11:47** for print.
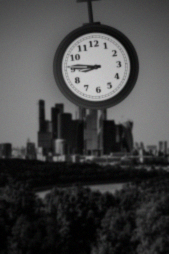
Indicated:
**8:46**
